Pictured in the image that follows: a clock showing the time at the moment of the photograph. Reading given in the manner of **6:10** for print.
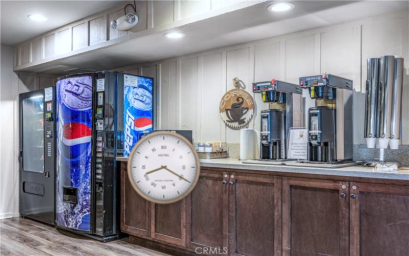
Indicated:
**8:20**
